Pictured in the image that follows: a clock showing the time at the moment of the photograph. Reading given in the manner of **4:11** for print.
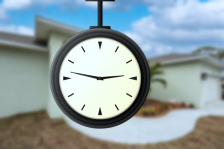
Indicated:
**2:47**
